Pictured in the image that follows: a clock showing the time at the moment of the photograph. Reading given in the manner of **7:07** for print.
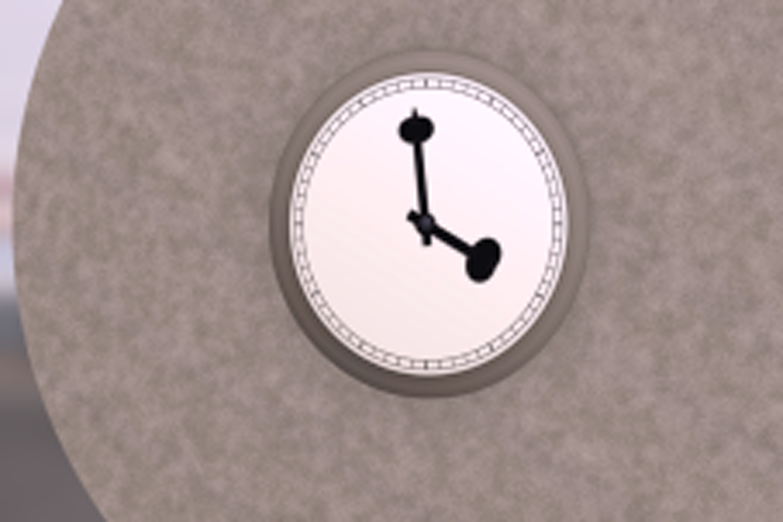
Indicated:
**3:59**
